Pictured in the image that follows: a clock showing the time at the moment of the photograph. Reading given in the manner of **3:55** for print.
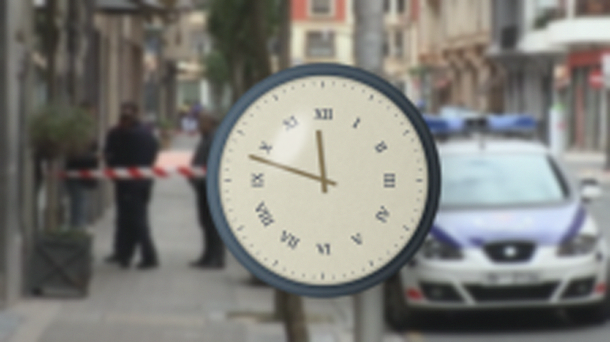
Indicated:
**11:48**
